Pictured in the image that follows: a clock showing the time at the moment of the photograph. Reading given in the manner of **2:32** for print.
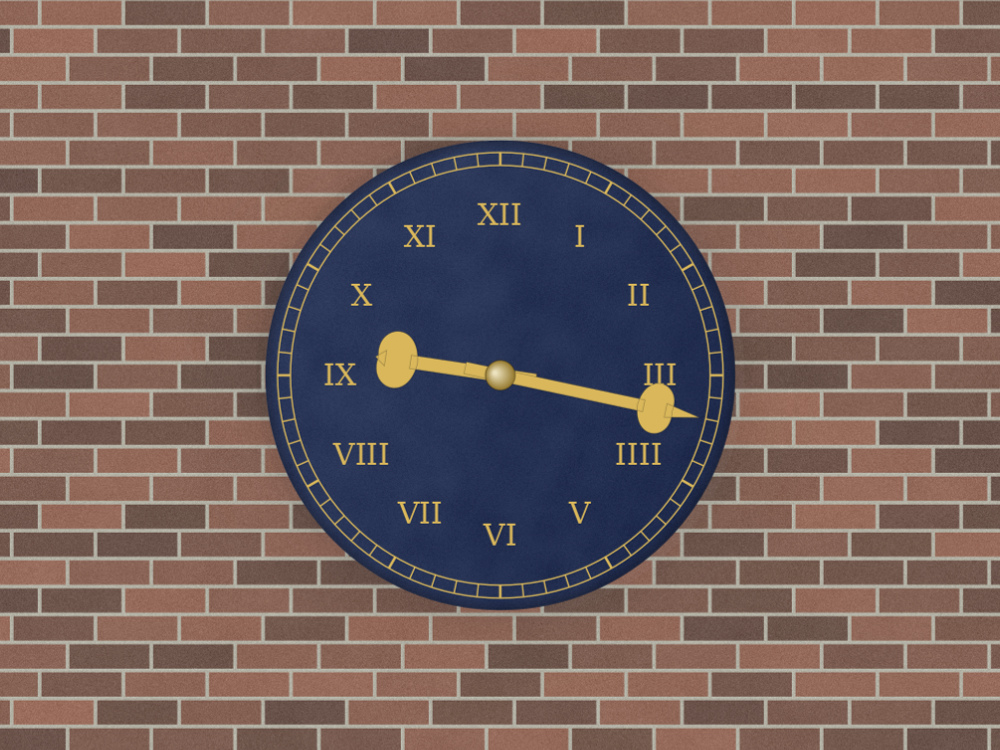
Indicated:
**9:17**
